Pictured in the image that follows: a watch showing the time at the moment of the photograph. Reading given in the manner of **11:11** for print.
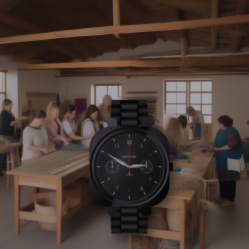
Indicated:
**2:50**
